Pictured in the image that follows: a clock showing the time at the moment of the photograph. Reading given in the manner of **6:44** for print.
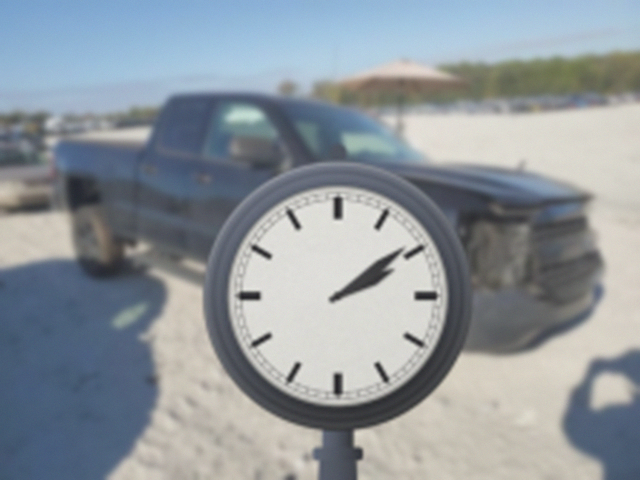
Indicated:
**2:09**
